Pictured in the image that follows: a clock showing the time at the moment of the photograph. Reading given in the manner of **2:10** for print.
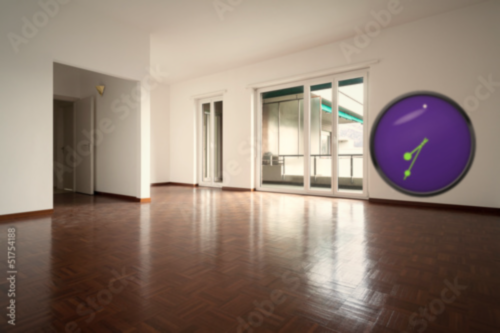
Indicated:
**7:34**
